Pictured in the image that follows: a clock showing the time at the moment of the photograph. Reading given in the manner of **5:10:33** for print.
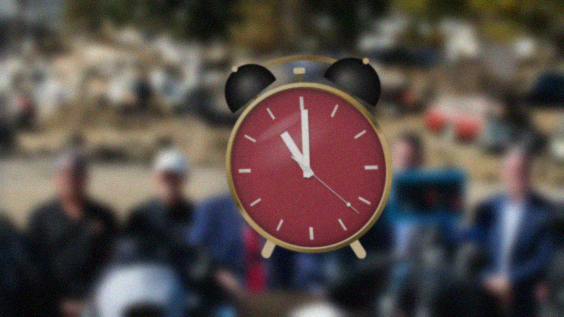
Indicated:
**11:00:22**
